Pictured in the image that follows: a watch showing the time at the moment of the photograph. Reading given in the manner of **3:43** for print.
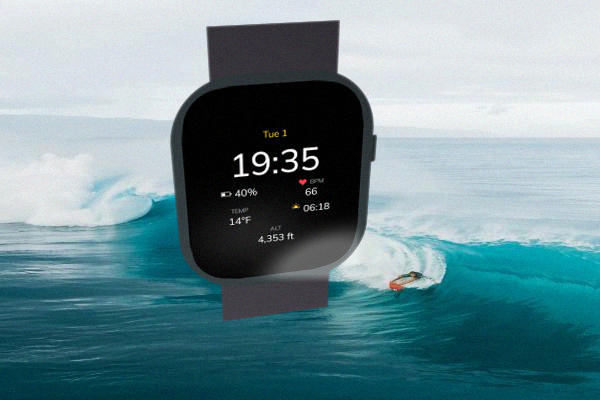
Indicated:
**19:35**
